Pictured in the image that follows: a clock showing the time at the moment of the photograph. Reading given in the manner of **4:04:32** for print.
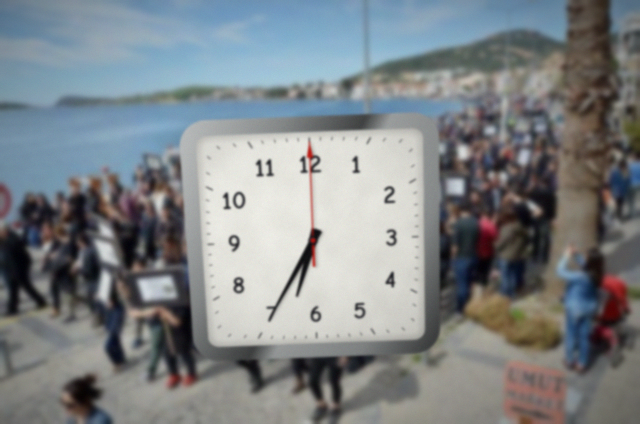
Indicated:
**6:35:00**
